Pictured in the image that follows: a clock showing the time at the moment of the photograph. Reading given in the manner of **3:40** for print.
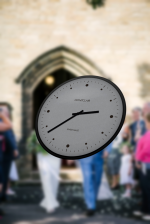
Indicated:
**2:38**
